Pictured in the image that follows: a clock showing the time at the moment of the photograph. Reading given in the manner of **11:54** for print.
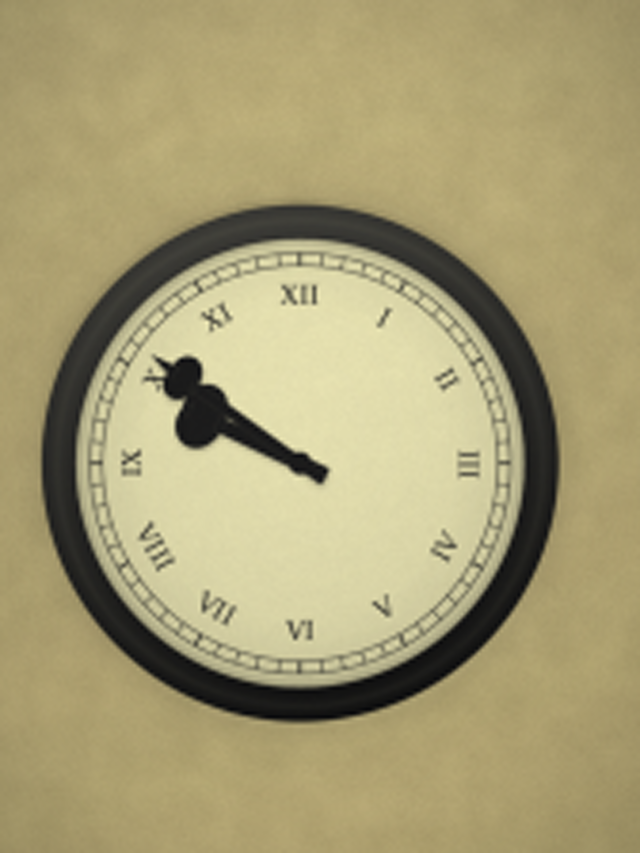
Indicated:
**9:51**
